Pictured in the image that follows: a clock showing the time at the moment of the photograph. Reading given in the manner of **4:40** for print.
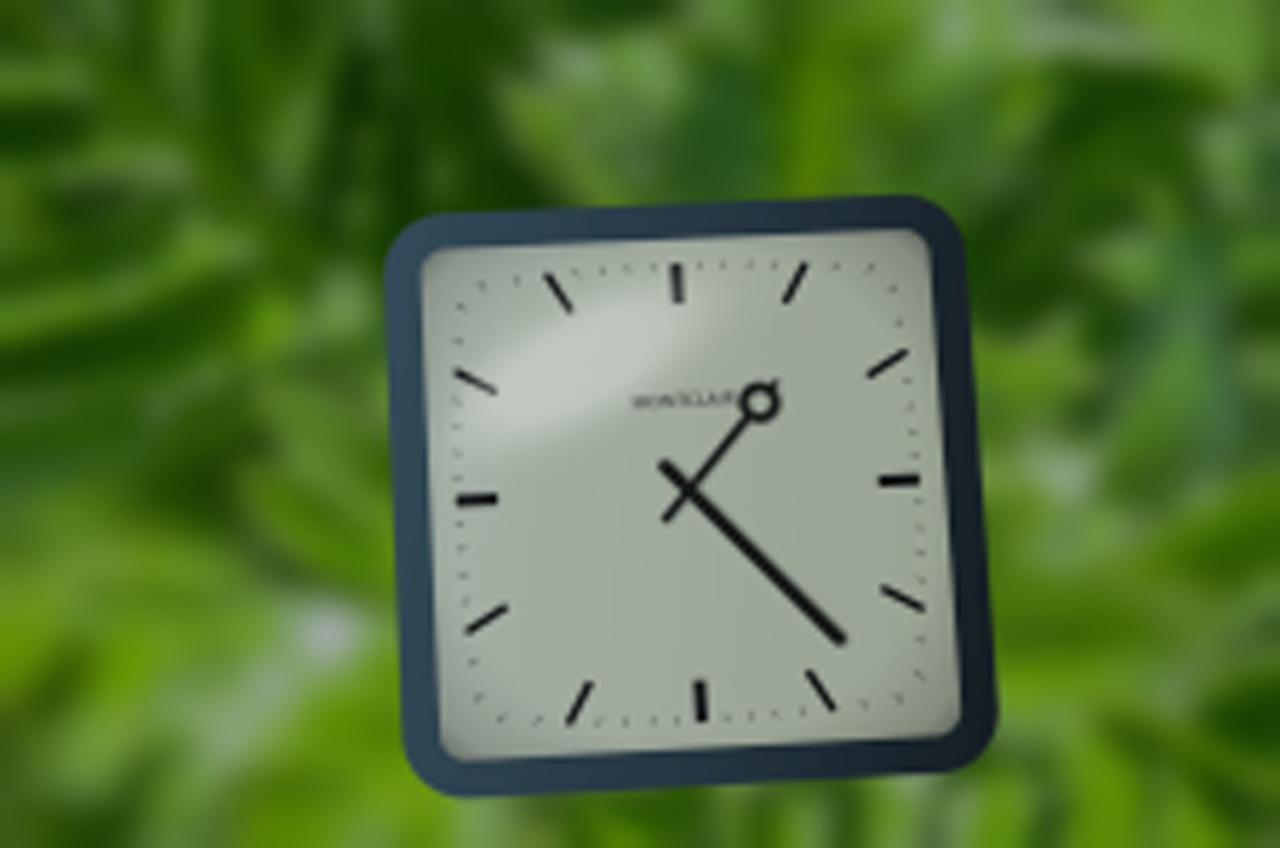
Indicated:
**1:23**
